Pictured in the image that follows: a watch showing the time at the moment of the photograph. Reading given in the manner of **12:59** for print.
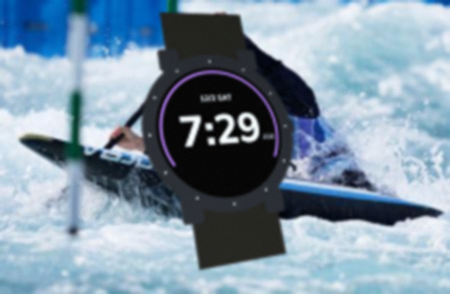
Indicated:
**7:29**
